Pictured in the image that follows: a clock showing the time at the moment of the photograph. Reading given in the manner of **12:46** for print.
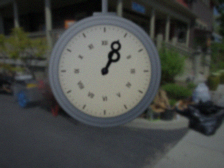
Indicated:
**1:04**
